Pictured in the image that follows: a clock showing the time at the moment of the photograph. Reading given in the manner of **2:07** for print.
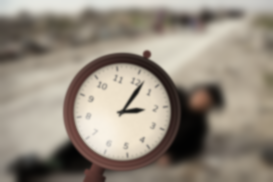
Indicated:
**2:02**
